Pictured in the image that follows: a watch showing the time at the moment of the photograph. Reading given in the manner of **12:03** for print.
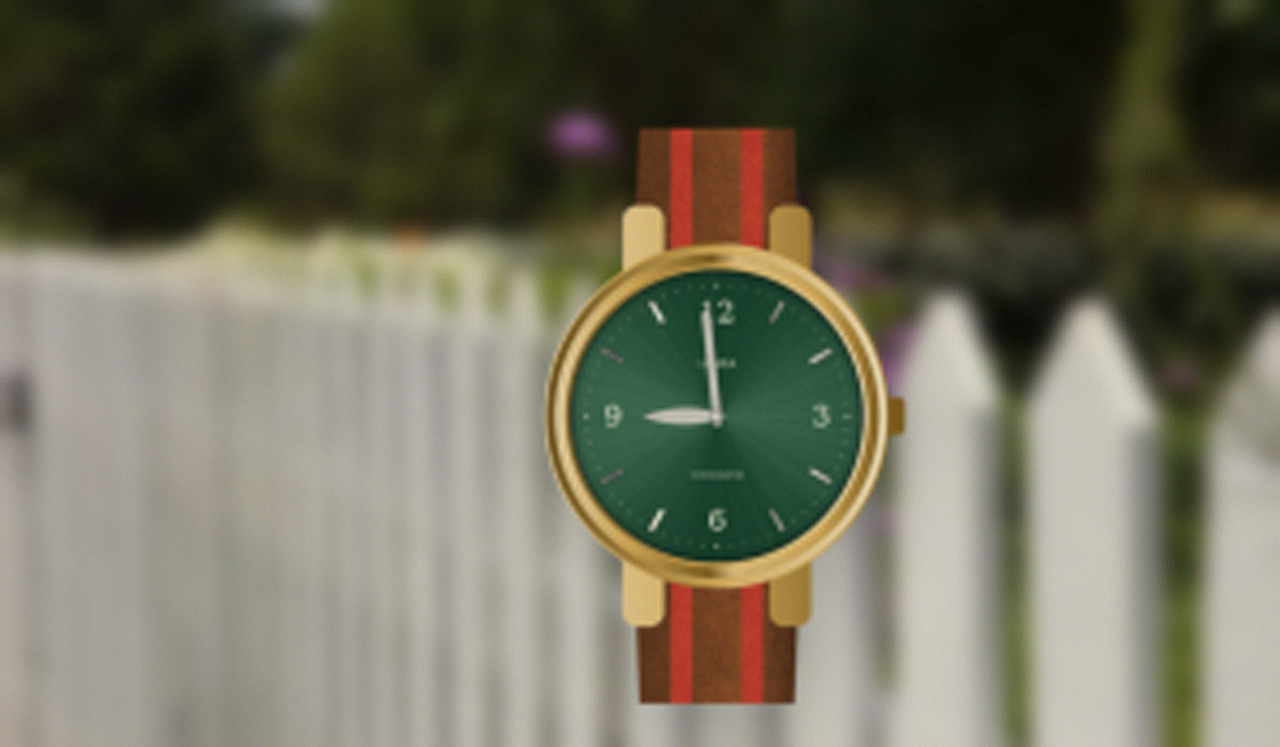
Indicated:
**8:59**
